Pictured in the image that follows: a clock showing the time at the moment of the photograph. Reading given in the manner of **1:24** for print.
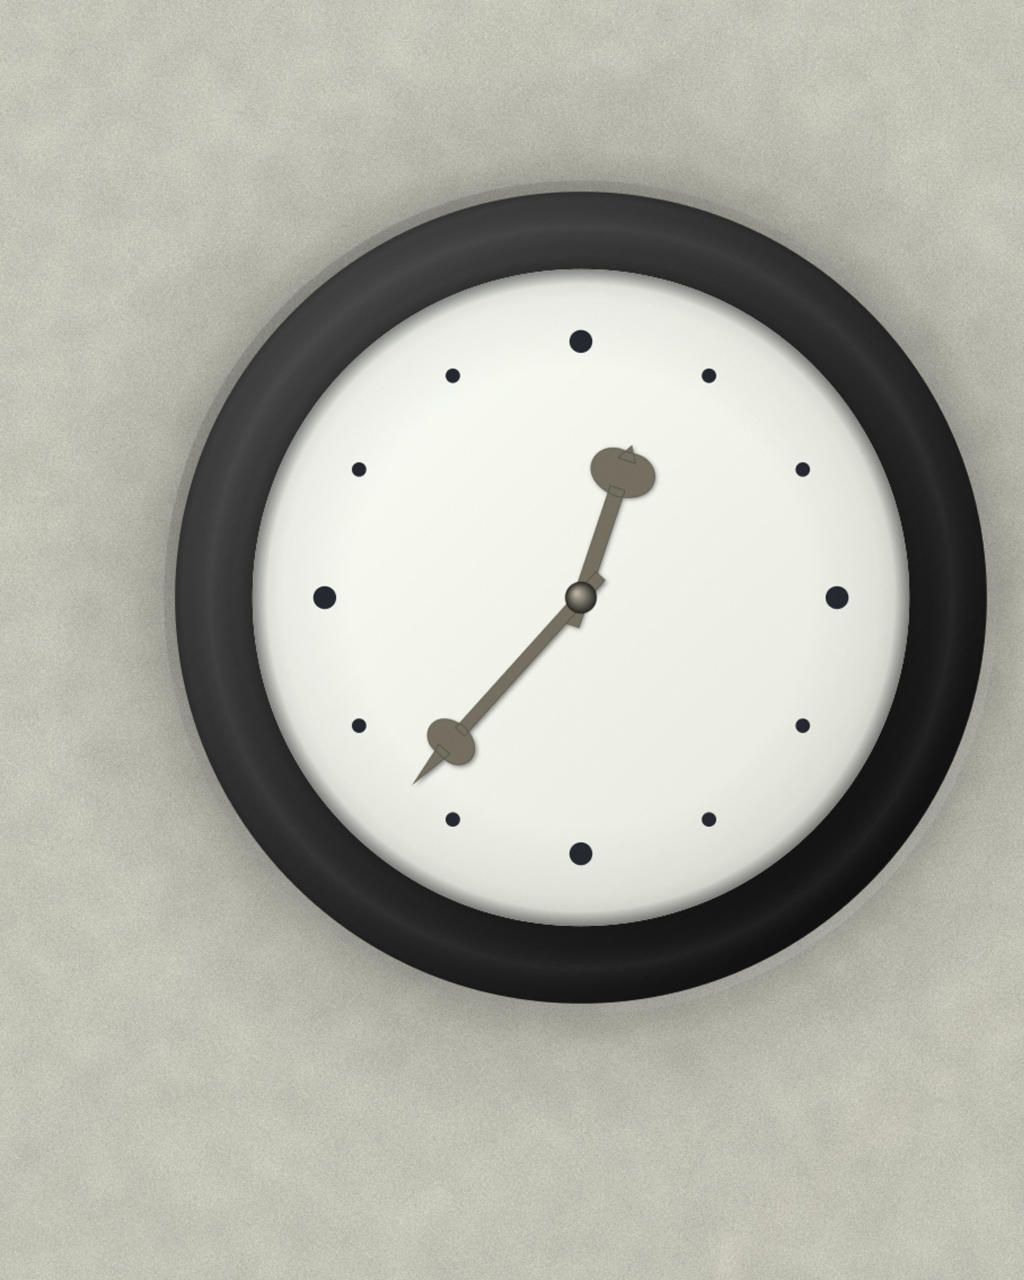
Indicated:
**12:37**
